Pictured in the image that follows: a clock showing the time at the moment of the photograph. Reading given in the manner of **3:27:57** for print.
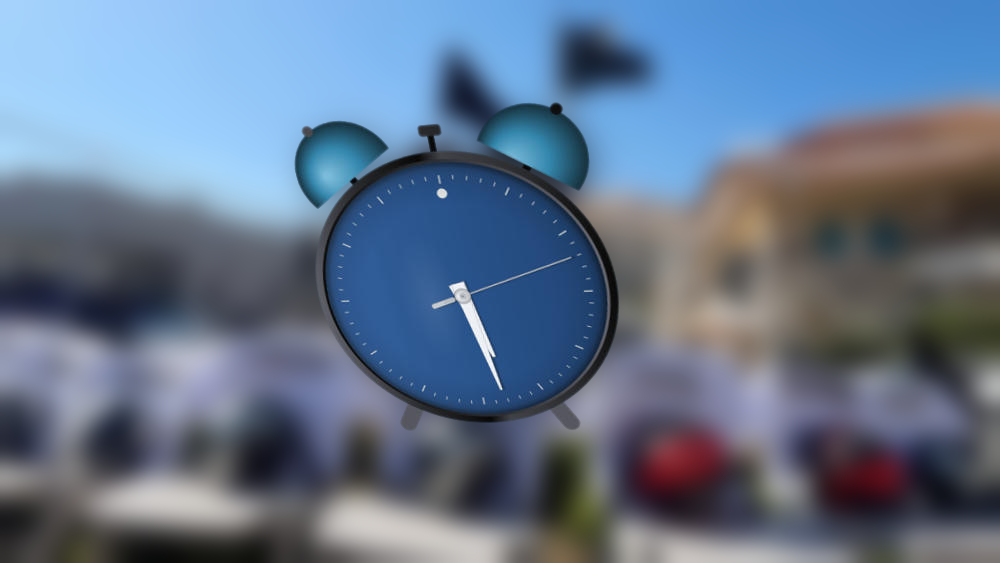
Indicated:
**5:28:12**
